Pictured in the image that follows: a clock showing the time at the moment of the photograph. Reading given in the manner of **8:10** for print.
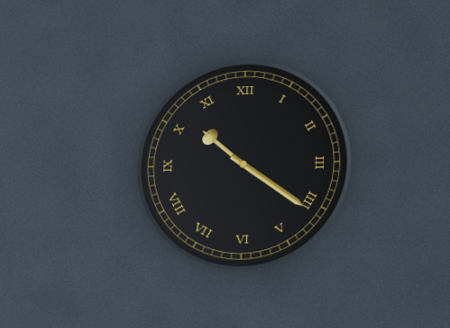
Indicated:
**10:21**
